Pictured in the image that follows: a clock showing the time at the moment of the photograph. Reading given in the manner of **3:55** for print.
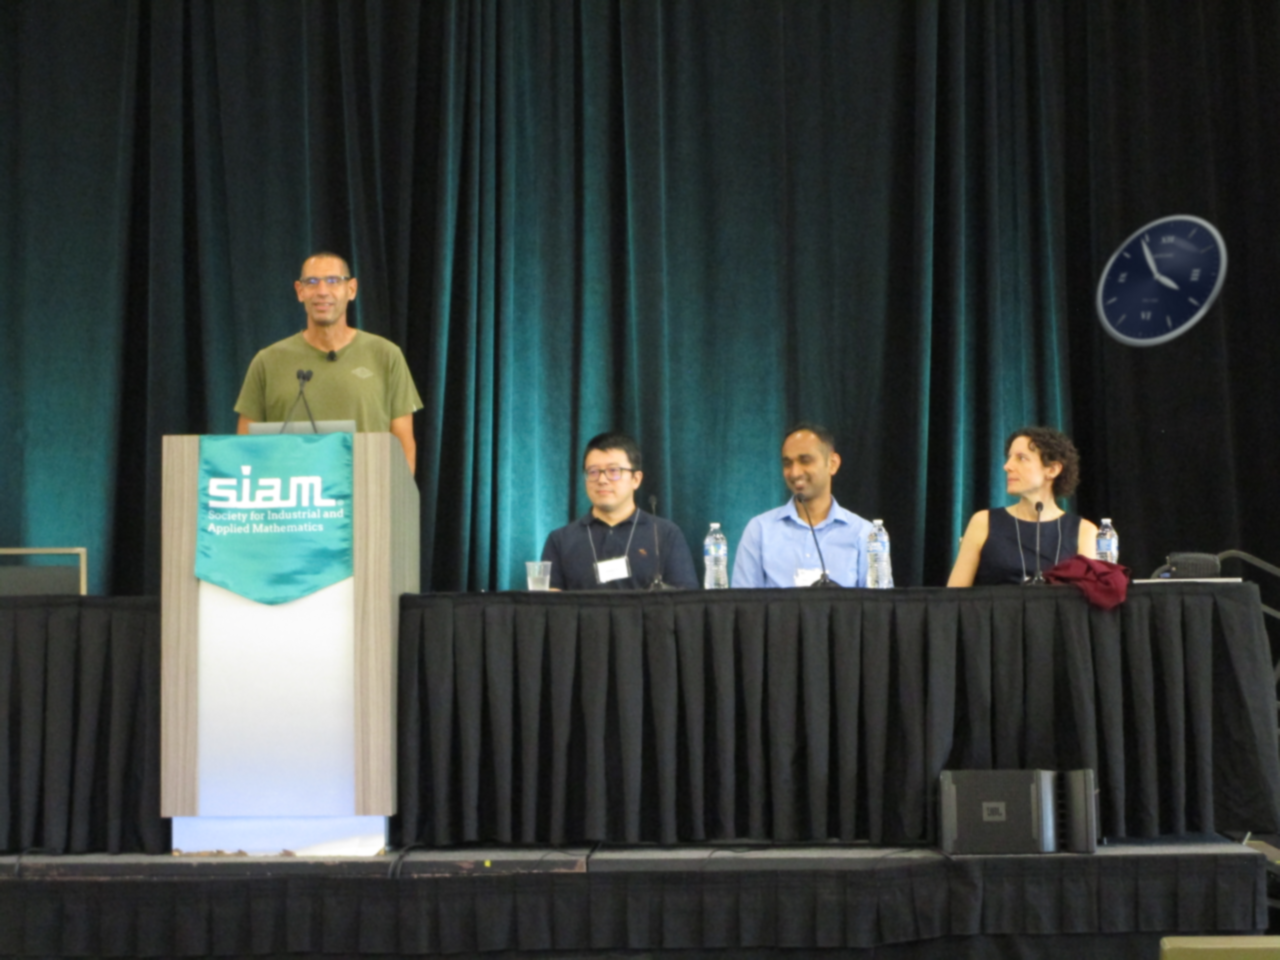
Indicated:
**3:54**
